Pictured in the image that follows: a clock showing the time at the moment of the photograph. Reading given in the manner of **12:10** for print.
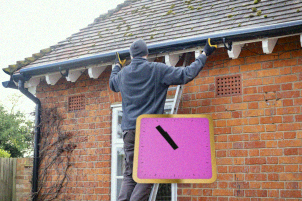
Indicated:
**10:54**
